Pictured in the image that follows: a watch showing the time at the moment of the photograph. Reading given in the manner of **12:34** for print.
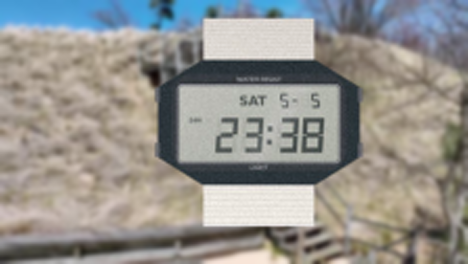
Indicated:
**23:38**
